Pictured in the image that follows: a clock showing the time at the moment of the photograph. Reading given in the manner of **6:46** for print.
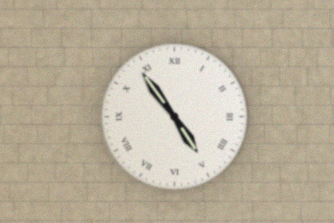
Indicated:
**4:54**
